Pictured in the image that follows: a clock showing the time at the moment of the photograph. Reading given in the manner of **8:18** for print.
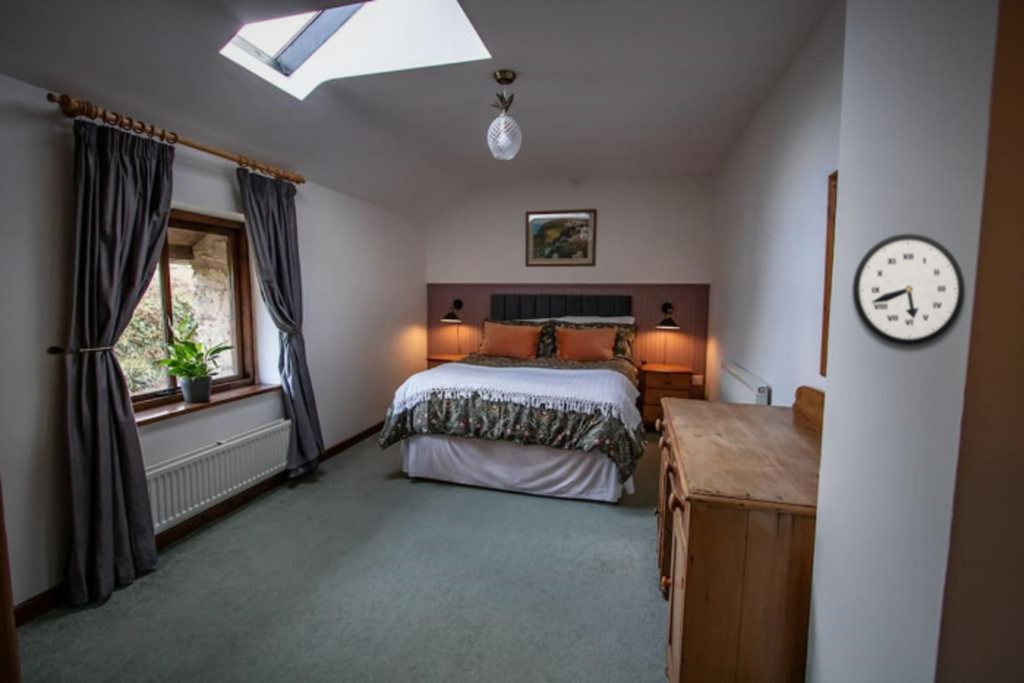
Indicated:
**5:42**
